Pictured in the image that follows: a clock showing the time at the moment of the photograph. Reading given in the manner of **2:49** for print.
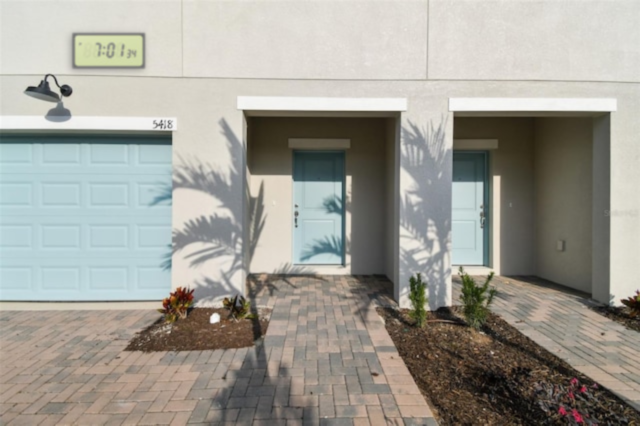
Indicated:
**7:01**
